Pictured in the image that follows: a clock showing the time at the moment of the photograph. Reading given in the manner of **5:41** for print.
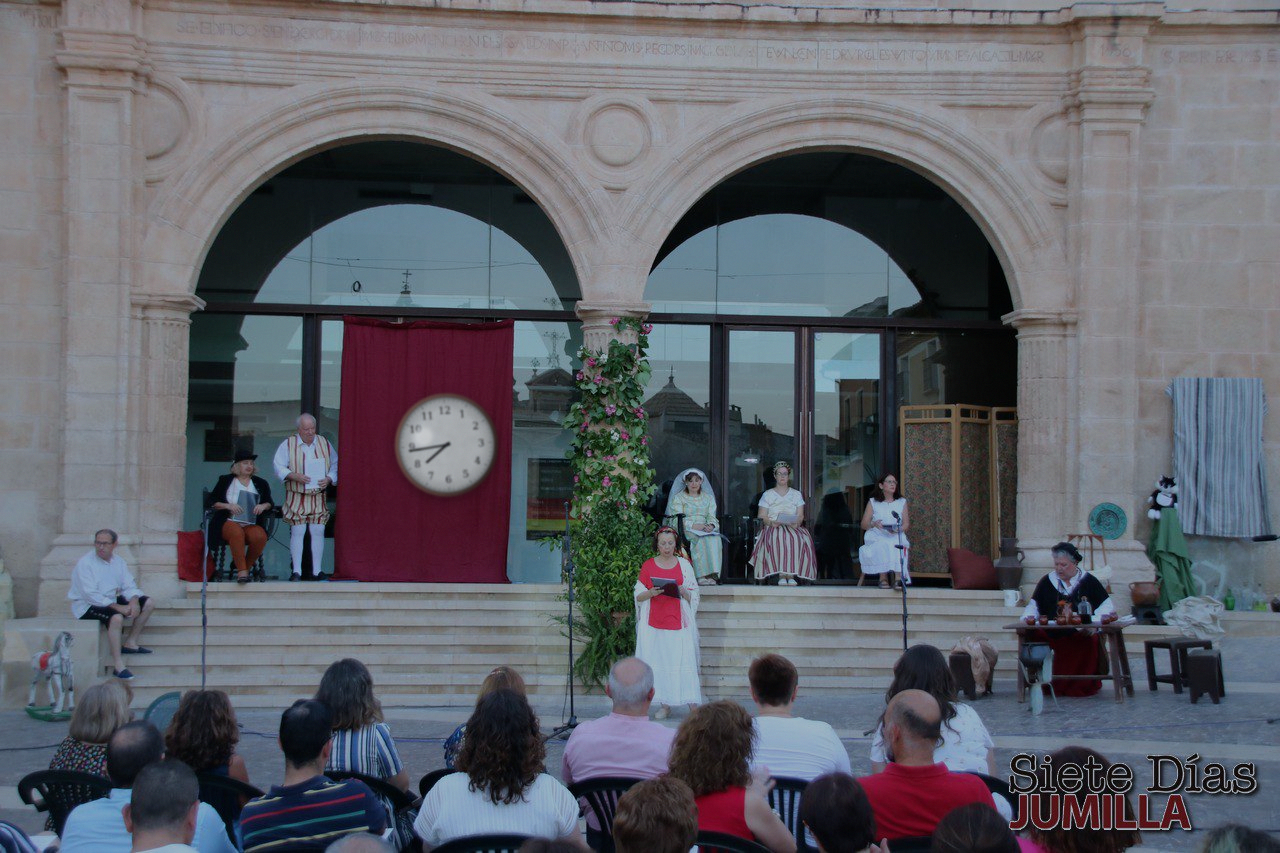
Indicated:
**7:44**
